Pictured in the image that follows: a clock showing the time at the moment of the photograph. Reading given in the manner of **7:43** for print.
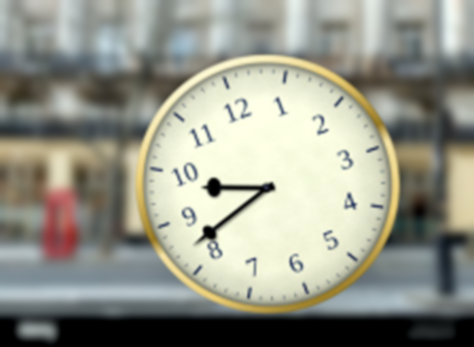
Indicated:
**9:42**
